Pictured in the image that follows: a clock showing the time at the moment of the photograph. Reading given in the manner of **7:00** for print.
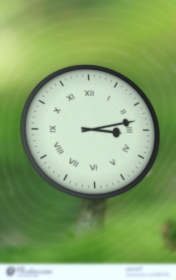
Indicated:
**3:13**
